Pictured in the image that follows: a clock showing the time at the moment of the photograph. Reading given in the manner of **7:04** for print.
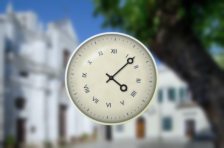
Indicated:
**4:07**
